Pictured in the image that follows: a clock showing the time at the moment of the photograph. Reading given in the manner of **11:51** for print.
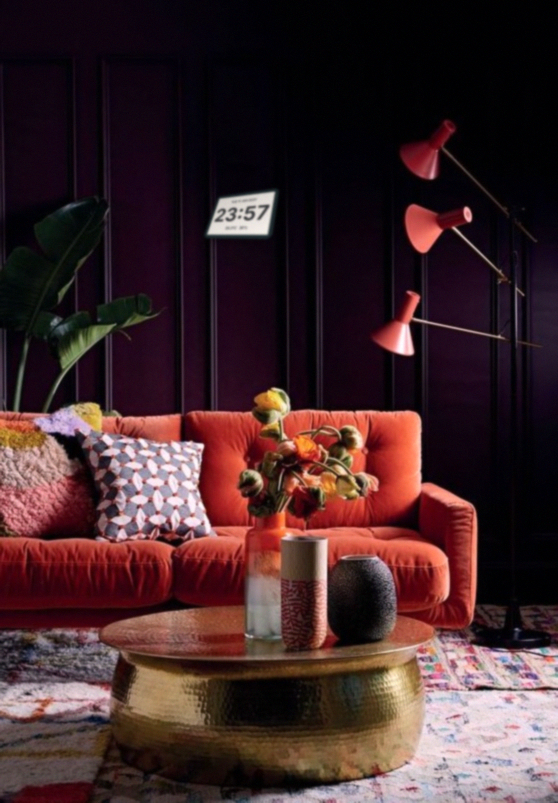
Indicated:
**23:57**
